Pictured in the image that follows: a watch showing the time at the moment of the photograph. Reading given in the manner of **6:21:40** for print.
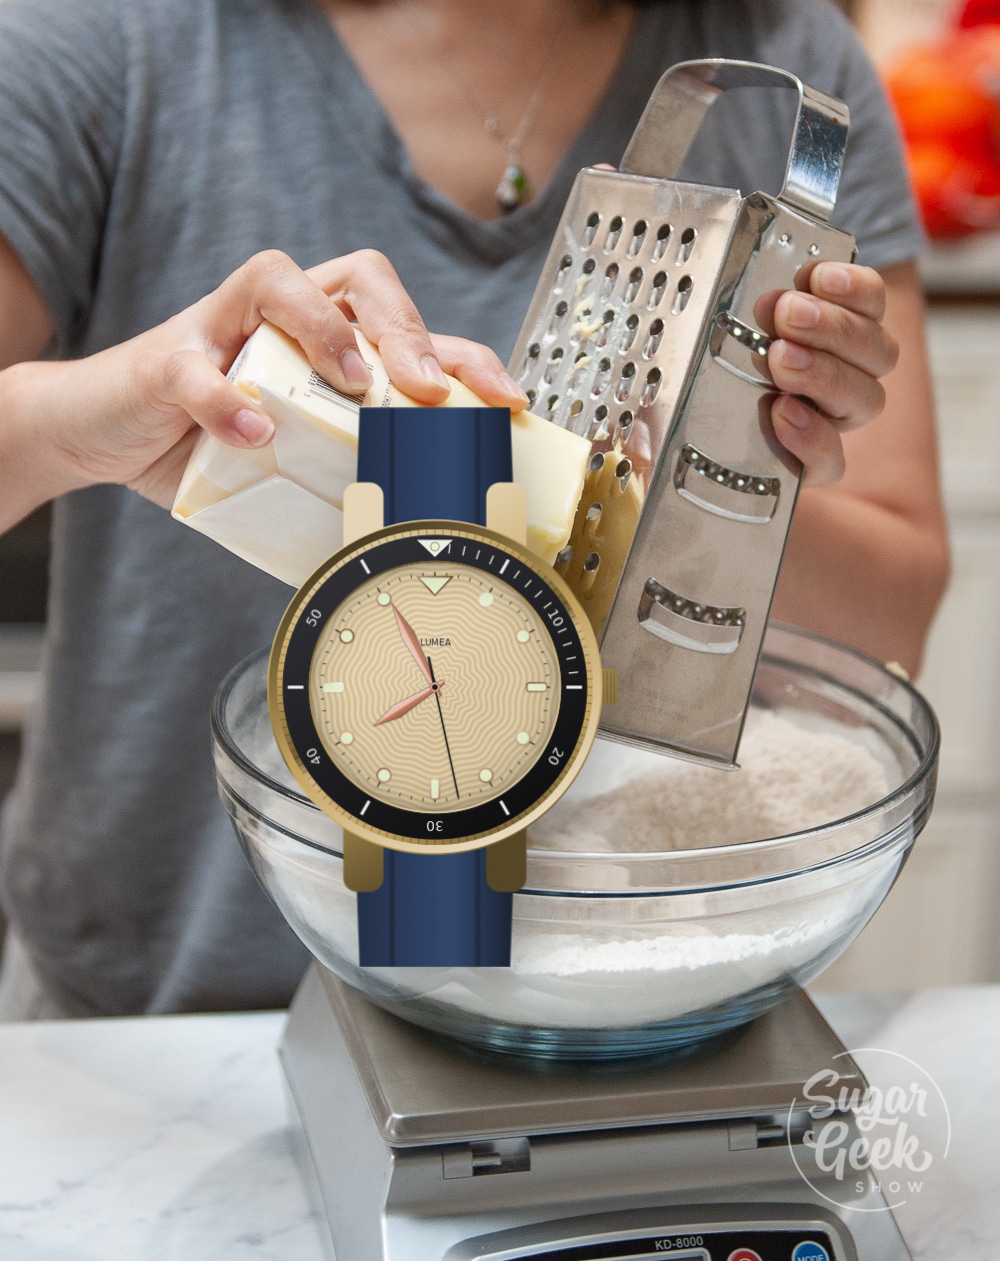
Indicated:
**7:55:28**
